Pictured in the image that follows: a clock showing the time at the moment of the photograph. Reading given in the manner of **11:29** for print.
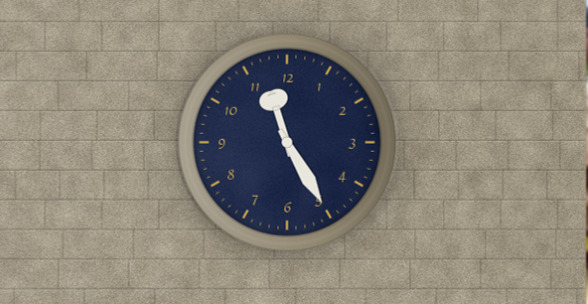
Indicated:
**11:25**
